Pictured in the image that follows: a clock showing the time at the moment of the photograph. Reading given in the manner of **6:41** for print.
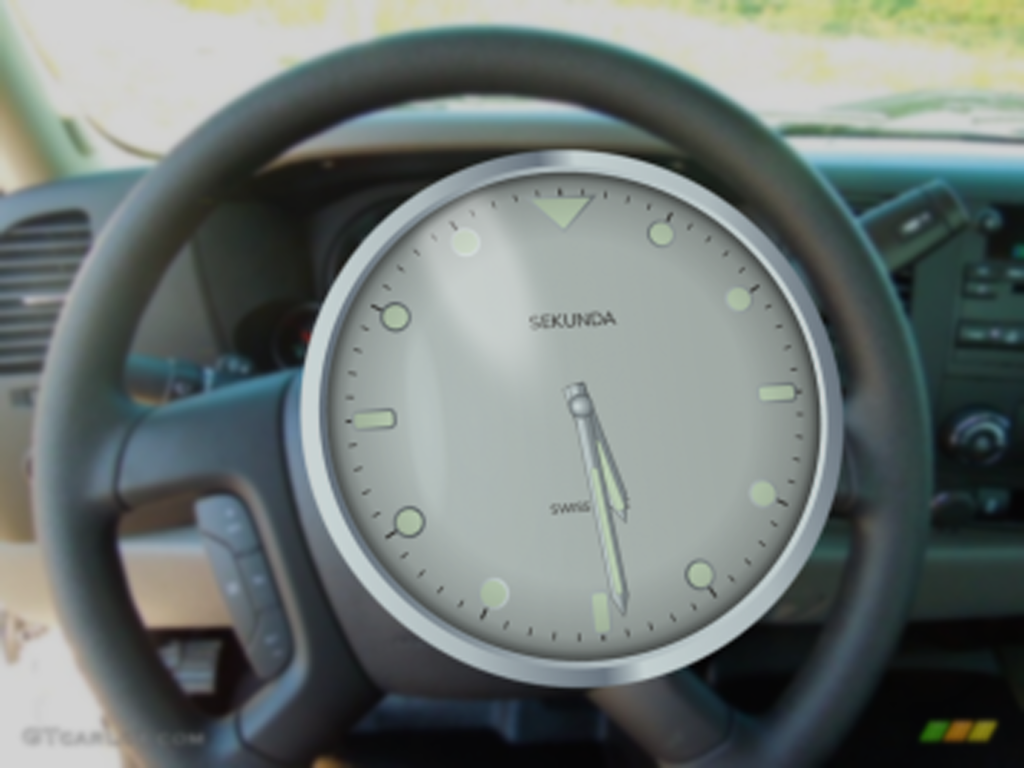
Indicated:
**5:29**
